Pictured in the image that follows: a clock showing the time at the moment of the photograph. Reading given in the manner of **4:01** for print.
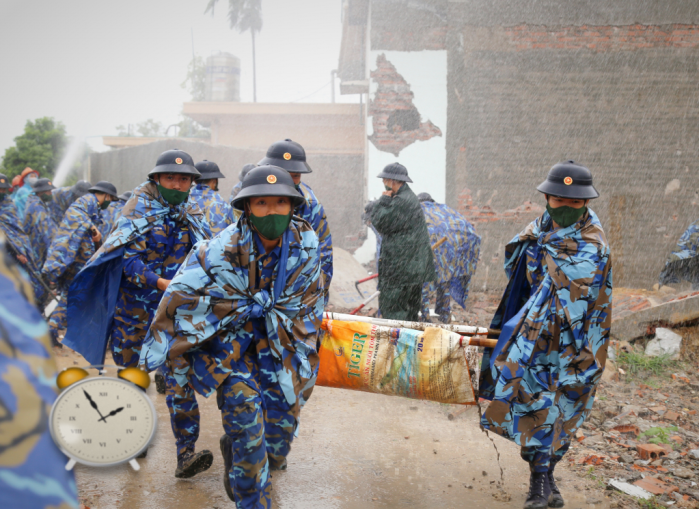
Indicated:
**1:55**
